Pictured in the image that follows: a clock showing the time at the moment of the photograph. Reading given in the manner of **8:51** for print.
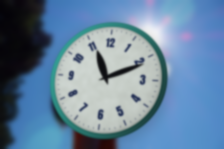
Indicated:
**11:11**
